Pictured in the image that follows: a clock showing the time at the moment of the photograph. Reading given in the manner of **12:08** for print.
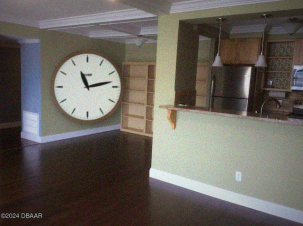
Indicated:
**11:13**
